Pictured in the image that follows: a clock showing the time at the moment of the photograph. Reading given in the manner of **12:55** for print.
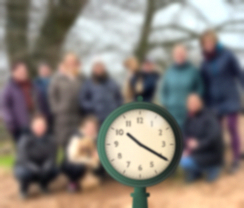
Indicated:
**10:20**
